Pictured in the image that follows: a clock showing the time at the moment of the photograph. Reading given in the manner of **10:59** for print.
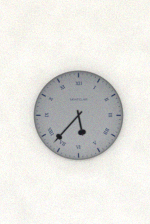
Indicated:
**5:37**
